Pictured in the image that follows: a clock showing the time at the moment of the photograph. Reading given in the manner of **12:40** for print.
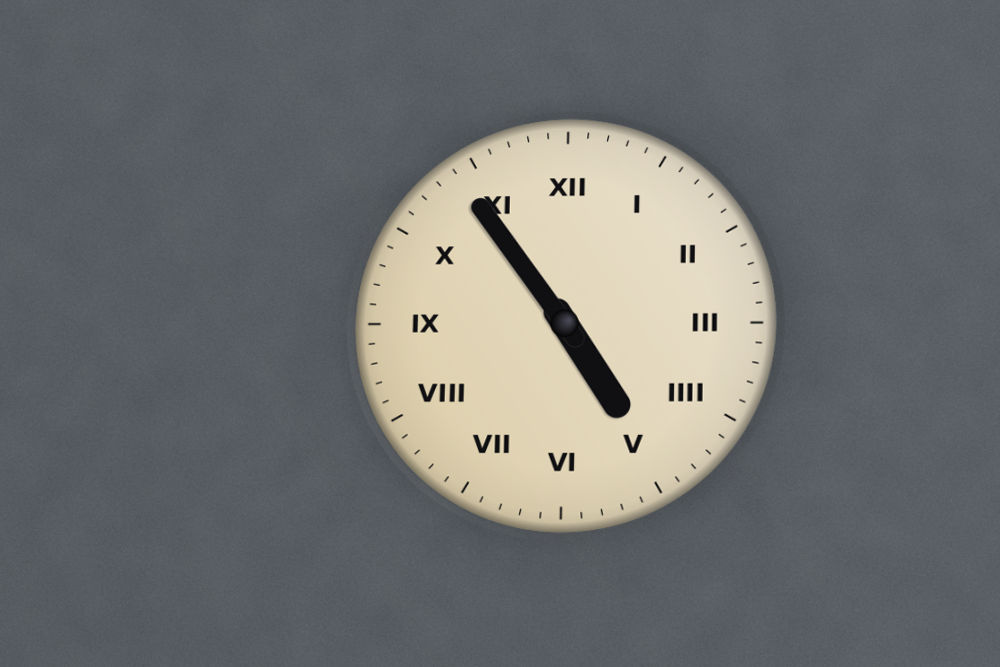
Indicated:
**4:54**
